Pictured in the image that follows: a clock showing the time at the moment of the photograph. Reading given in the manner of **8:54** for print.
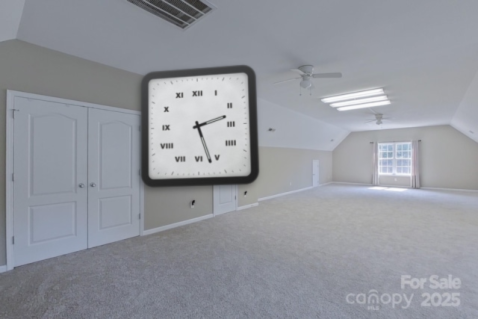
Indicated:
**2:27**
